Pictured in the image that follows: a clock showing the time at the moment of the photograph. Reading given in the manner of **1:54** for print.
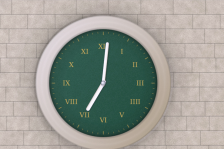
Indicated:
**7:01**
